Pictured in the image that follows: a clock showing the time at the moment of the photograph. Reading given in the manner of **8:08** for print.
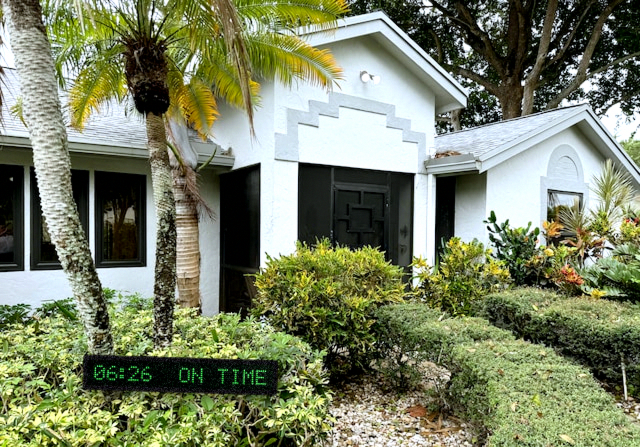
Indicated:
**6:26**
